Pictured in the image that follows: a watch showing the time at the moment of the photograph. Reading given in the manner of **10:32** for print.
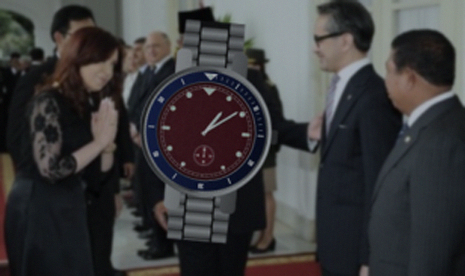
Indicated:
**1:09**
